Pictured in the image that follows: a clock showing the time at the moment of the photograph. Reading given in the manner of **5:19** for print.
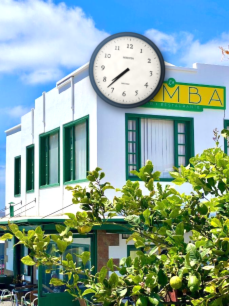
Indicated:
**7:37**
